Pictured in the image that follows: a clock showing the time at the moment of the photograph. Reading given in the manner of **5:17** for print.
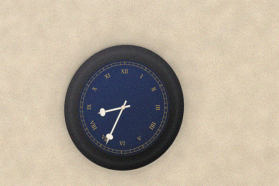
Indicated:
**8:34**
